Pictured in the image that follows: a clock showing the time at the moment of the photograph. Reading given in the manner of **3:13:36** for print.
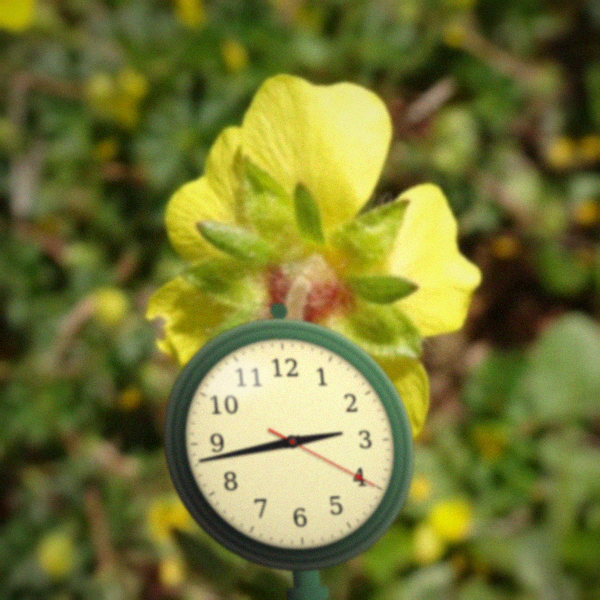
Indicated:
**2:43:20**
